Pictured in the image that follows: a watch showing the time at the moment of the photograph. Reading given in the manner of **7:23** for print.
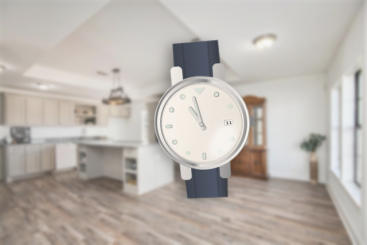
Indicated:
**10:58**
